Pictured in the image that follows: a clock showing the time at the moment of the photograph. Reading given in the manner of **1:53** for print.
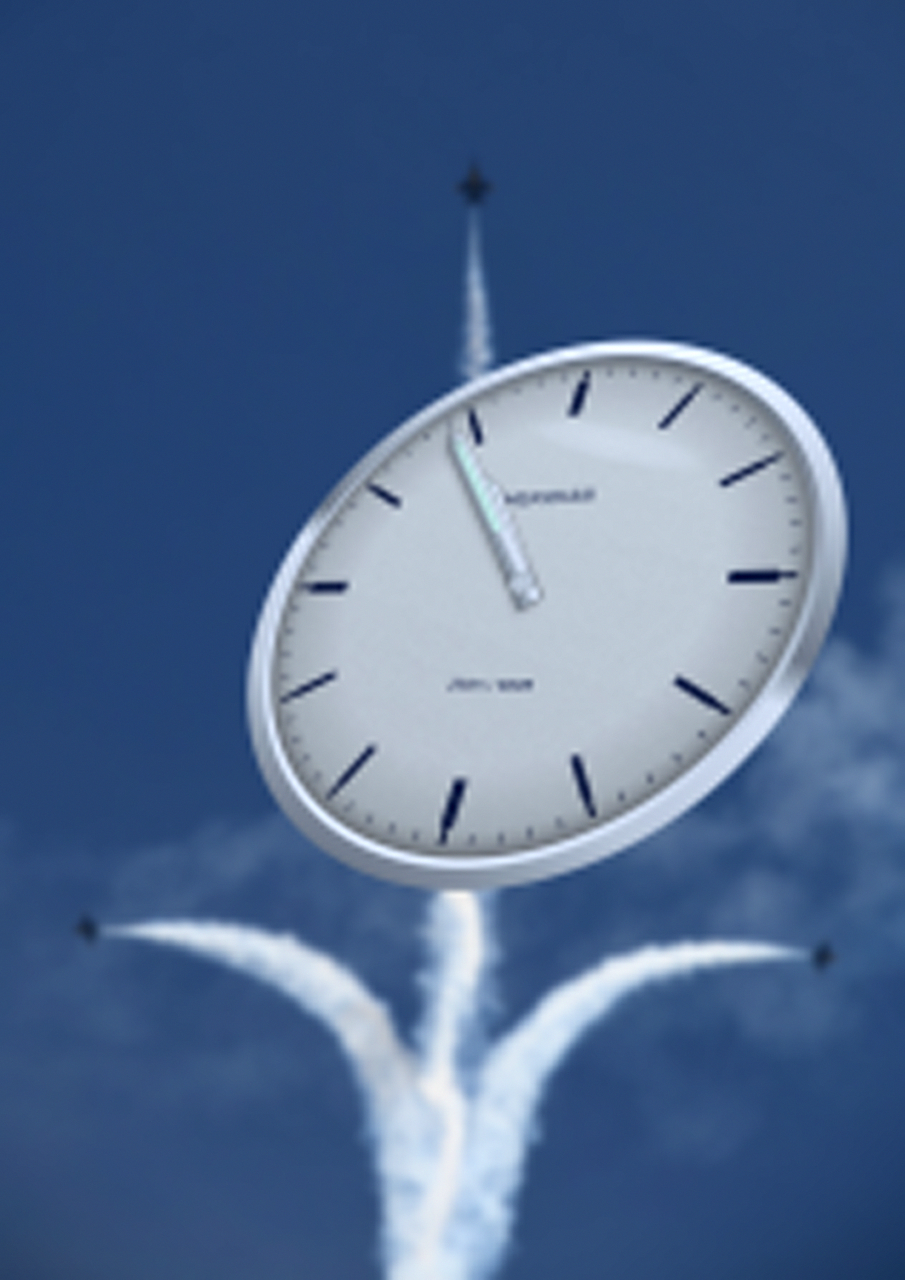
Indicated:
**10:54**
